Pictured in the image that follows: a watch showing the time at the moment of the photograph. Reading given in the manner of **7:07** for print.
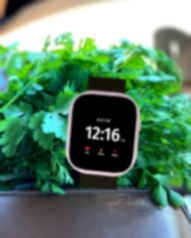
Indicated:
**12:16**
